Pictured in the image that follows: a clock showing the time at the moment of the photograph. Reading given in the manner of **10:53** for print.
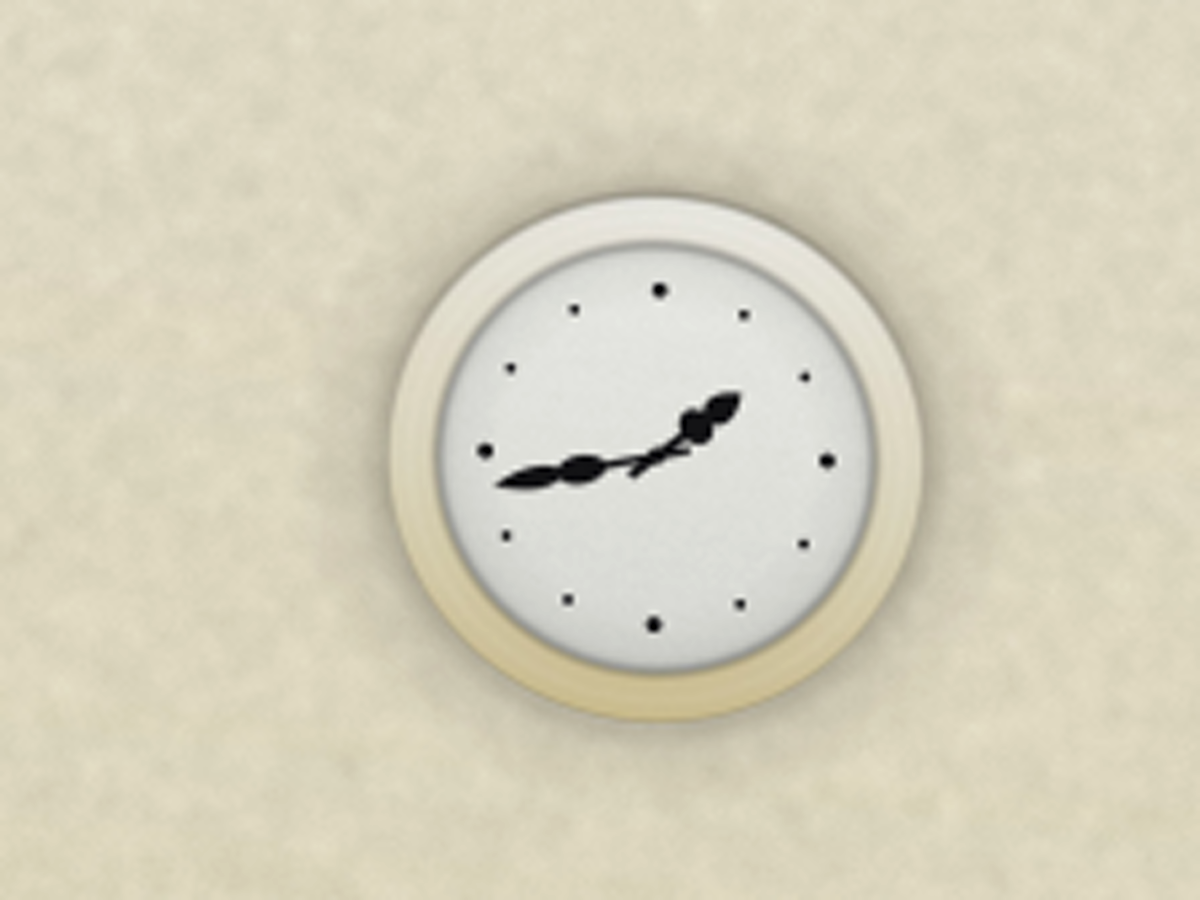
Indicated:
**1:43**
